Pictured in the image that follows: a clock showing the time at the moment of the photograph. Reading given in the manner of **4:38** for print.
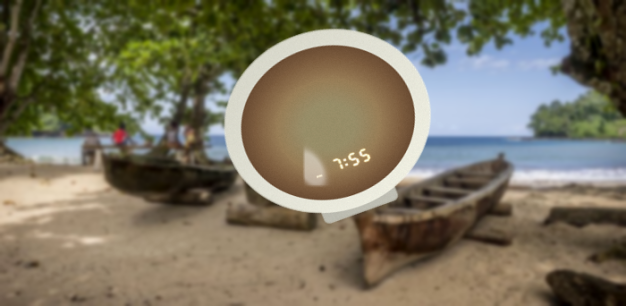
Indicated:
**7:55**
